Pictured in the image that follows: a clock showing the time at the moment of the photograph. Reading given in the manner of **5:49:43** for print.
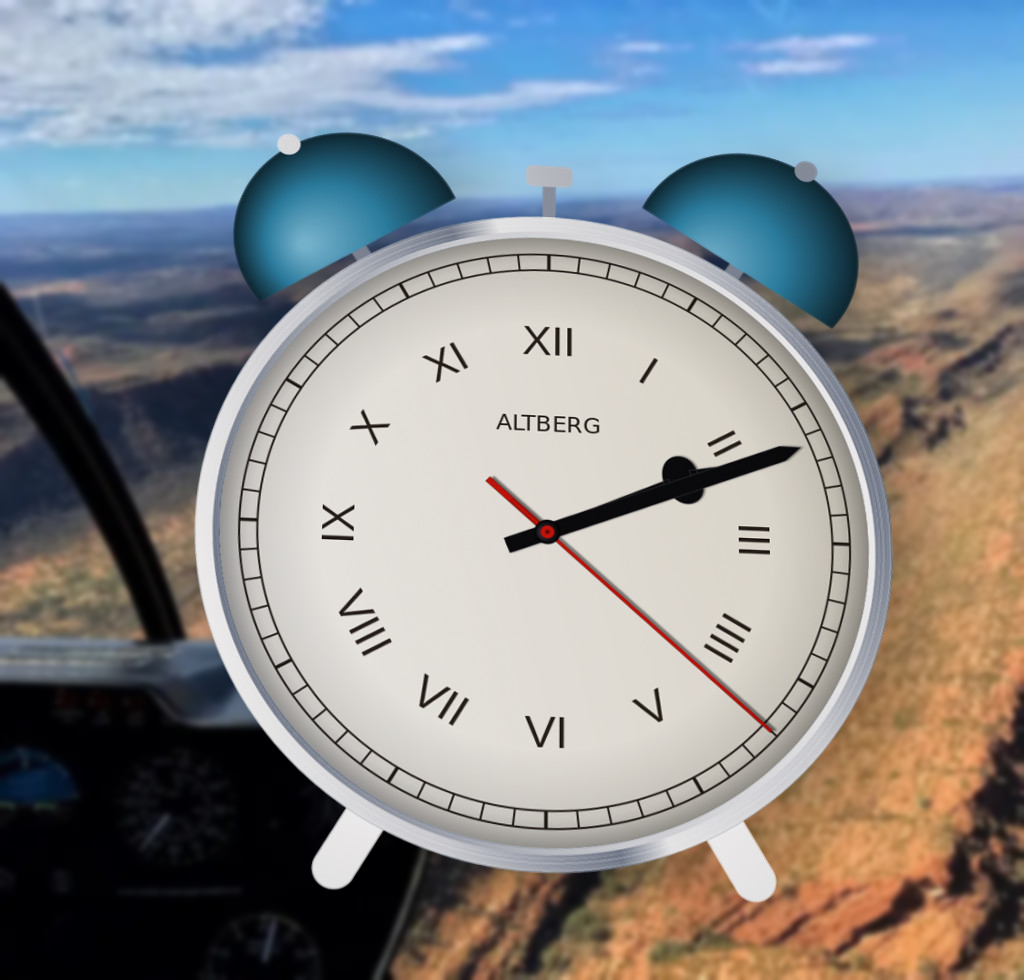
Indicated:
**2:11:22**
